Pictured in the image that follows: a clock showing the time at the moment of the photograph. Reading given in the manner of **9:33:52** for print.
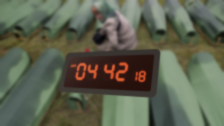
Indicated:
**4:42:18**
